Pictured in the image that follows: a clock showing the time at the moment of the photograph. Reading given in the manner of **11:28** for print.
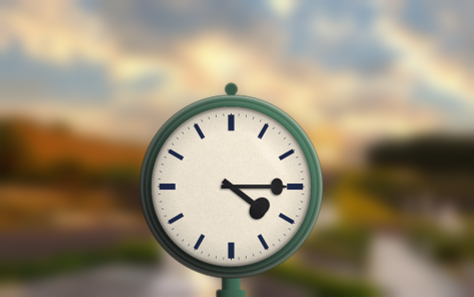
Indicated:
**4:15**
